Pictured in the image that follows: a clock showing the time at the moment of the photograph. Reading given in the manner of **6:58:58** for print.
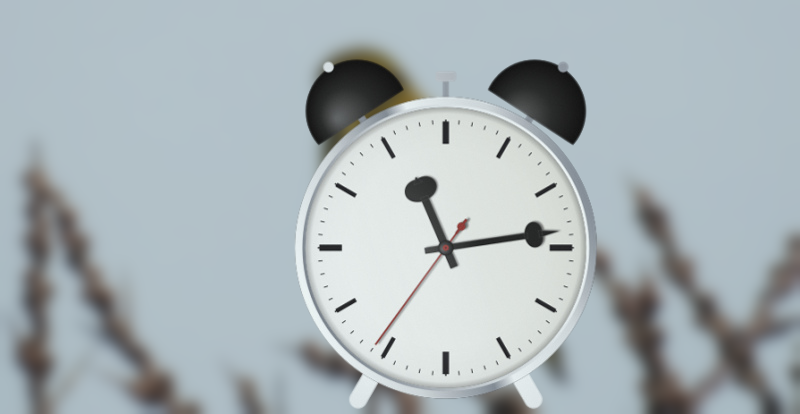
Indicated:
**11:13:36**
